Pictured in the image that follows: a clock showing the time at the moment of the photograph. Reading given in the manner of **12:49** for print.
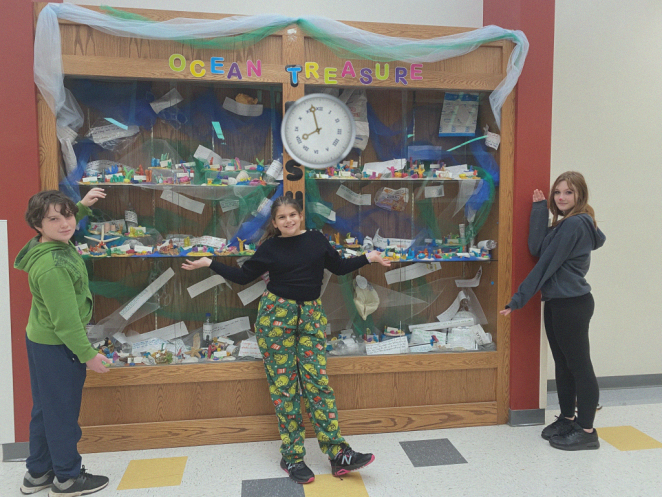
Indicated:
**7:57**
